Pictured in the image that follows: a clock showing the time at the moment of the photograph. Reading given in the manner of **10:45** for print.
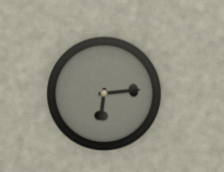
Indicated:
**6:14**
